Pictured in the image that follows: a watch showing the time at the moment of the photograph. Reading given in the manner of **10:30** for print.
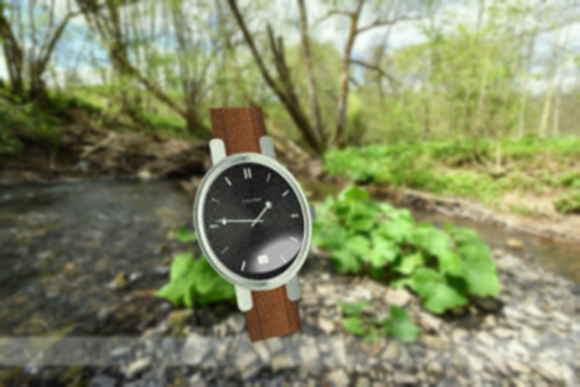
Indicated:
**1:46**
